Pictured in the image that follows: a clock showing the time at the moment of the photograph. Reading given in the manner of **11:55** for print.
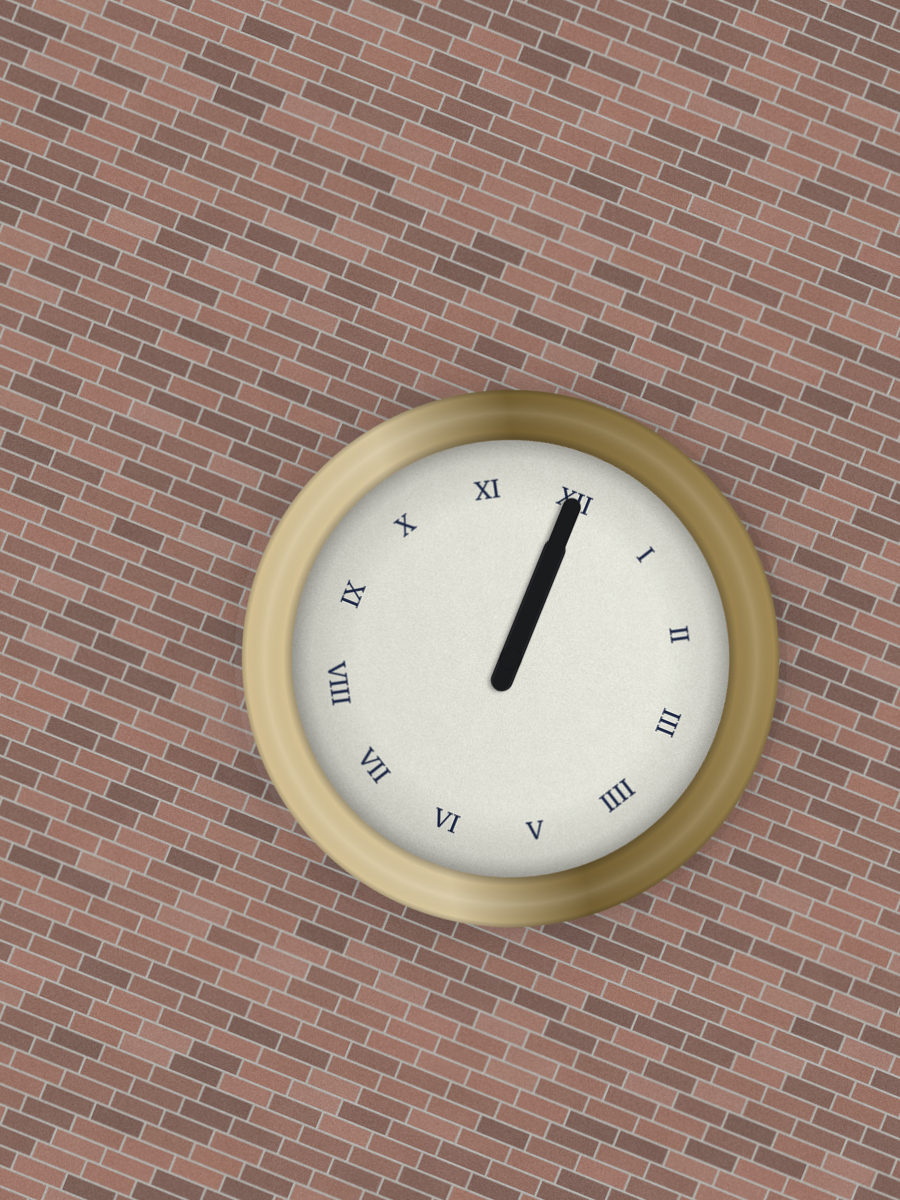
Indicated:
**12:00**
